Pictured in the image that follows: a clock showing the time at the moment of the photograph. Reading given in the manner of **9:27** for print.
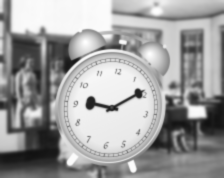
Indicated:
**9:09**
